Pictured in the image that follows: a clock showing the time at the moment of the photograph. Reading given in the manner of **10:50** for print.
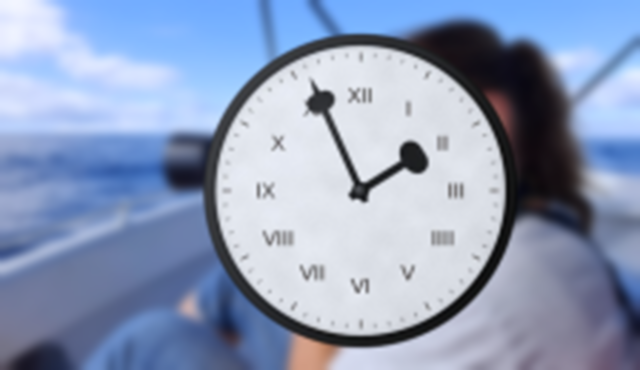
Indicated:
**1:56**
